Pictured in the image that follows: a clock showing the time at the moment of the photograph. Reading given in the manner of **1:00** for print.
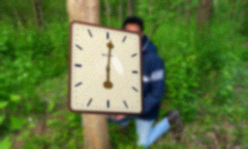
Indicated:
**6:01**
